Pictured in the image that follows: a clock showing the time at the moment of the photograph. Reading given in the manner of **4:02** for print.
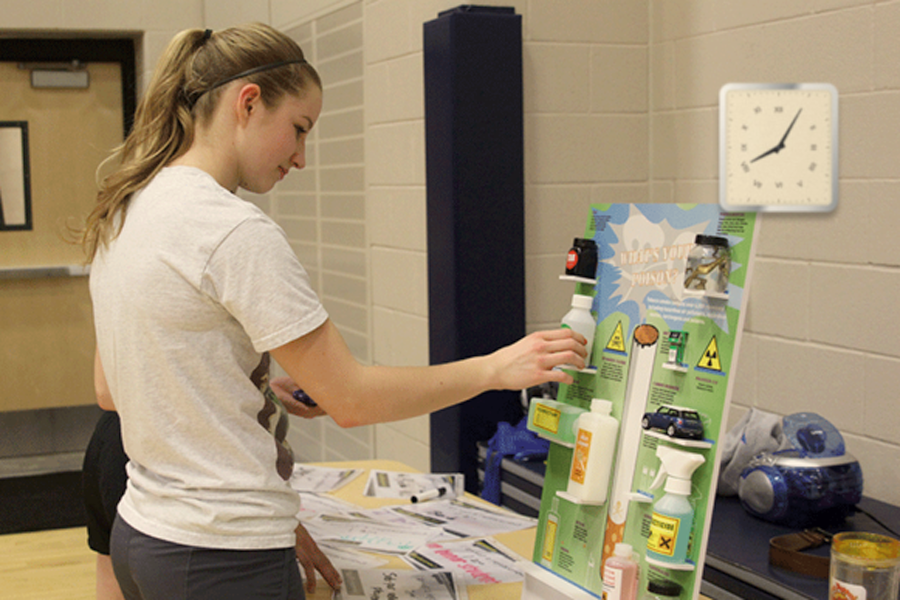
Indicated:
**8:05**
